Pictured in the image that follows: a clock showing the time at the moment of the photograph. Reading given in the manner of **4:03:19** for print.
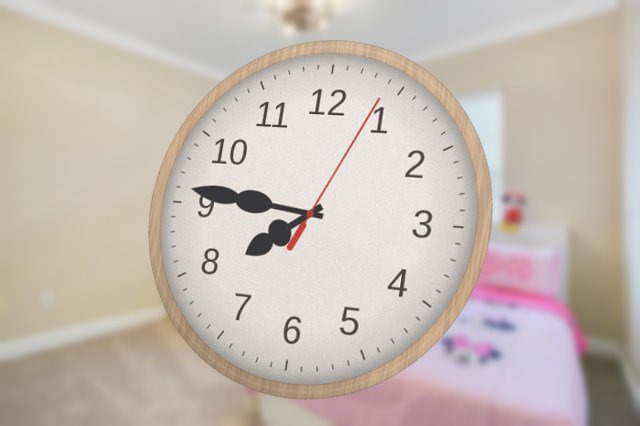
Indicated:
**7:46:04**
